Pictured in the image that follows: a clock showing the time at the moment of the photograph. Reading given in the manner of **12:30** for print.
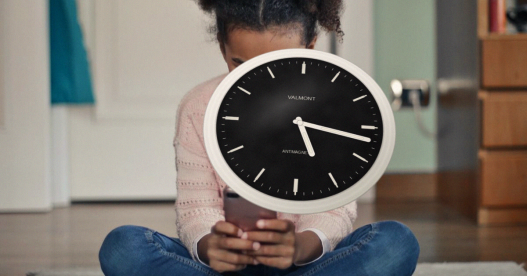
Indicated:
**5:17**
